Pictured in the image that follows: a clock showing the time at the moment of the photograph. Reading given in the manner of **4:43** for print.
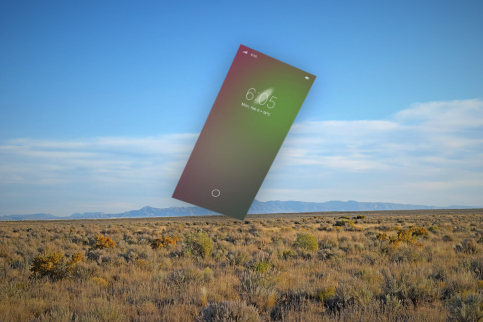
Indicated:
**6:05**
